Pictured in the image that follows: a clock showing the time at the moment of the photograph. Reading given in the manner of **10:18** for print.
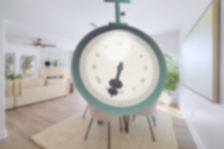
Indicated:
**6:33**
